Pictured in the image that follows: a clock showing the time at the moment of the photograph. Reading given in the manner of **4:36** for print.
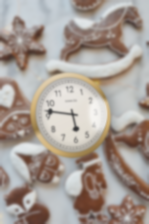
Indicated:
**5:47**
